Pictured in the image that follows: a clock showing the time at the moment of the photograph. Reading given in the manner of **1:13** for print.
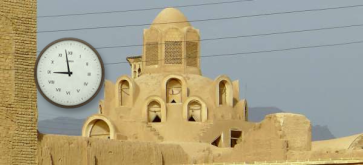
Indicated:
**8:58**
